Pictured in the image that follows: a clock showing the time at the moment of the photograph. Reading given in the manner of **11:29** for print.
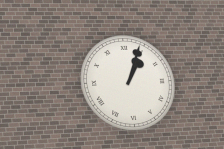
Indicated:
**1:04**
